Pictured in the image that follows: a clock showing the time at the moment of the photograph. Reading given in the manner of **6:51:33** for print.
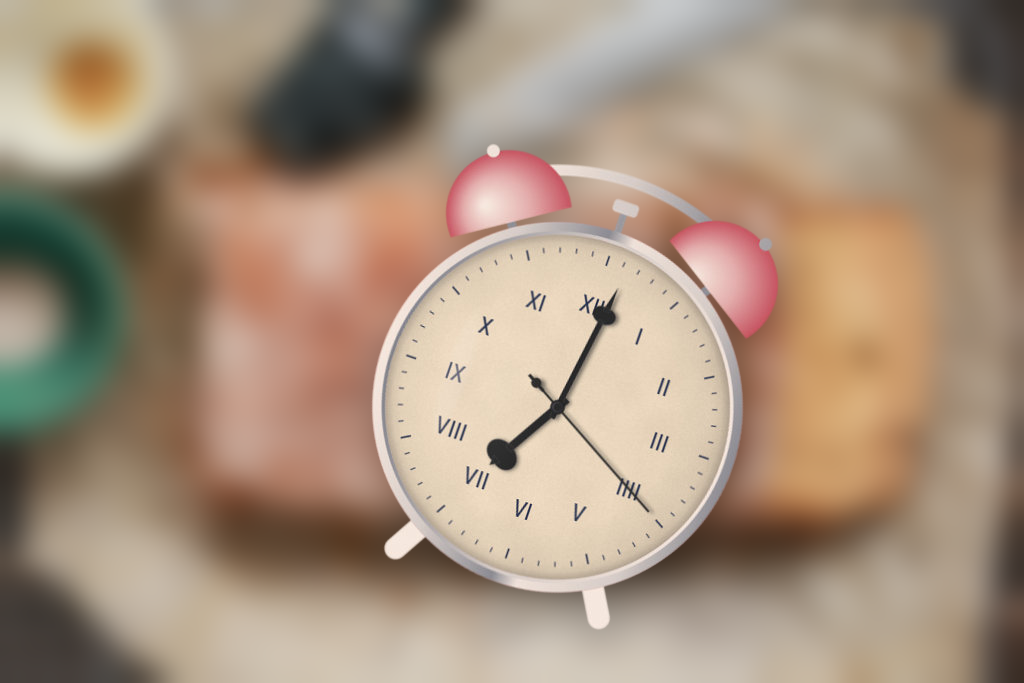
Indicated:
**7:01:20**
